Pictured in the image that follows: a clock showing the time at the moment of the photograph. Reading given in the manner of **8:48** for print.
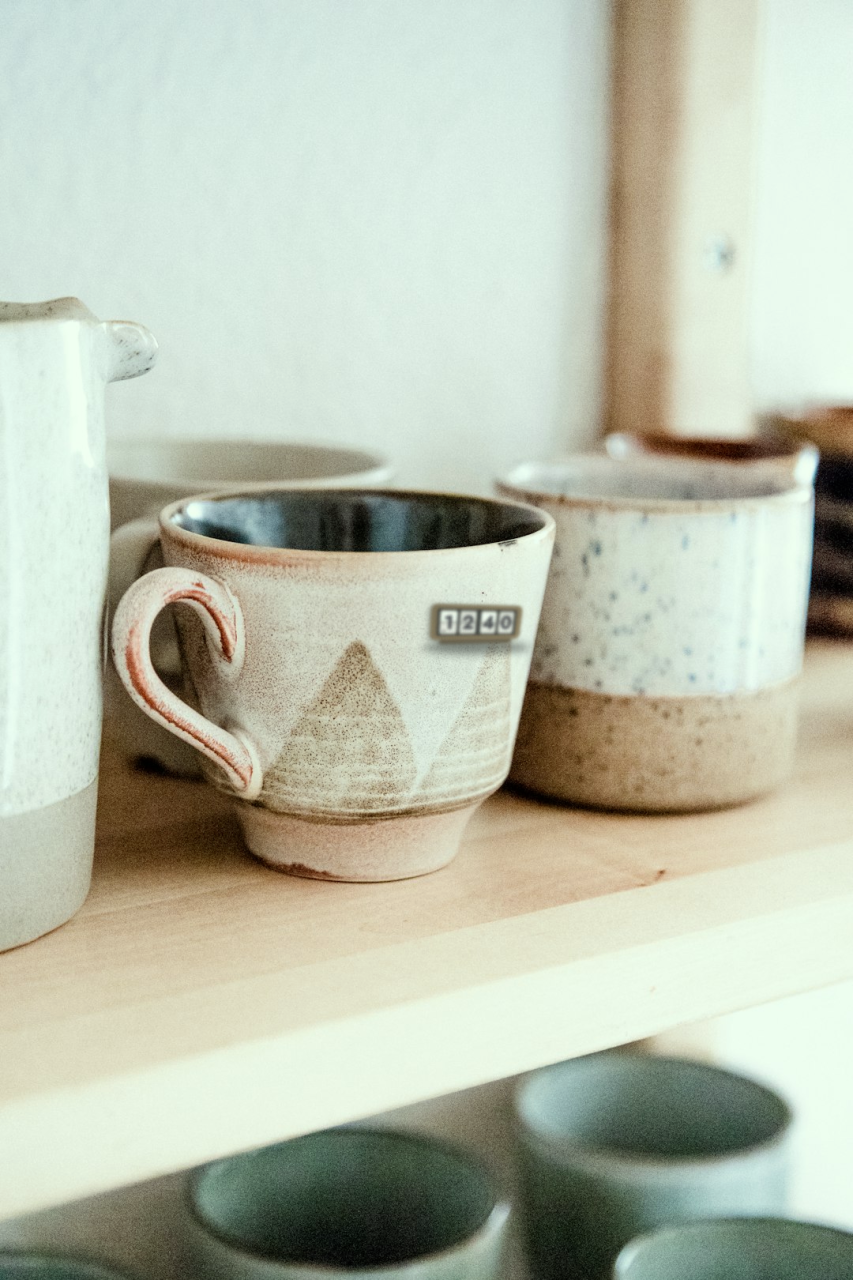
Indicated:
**12:40**
